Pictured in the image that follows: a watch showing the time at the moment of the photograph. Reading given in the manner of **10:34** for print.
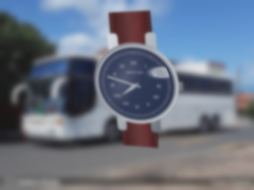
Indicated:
**7:48**
